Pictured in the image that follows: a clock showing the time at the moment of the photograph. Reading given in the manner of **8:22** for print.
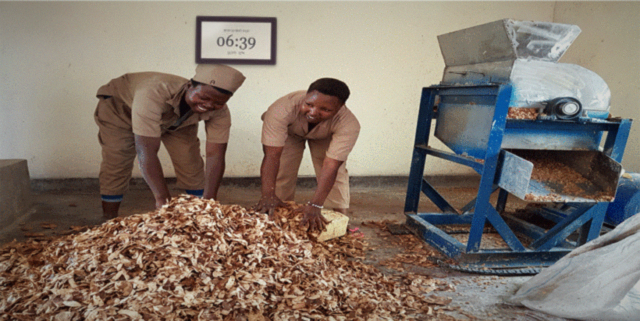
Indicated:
**6:39**
